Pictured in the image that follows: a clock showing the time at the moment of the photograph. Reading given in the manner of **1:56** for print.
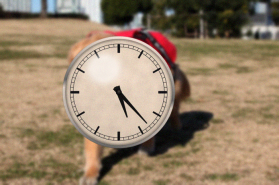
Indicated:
**5:23**
